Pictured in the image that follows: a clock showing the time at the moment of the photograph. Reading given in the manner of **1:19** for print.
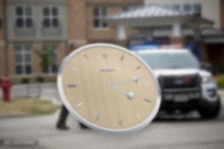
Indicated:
**4:13**
